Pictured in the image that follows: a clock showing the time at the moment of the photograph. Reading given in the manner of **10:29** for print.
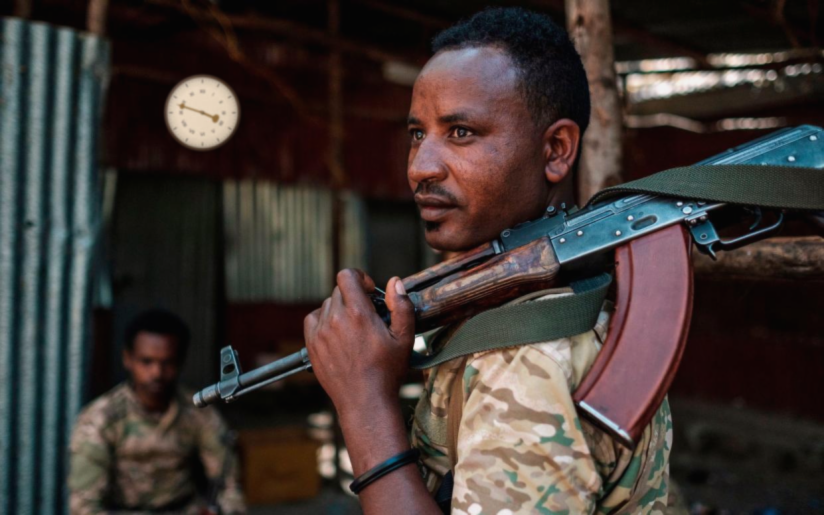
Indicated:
**3:48**
